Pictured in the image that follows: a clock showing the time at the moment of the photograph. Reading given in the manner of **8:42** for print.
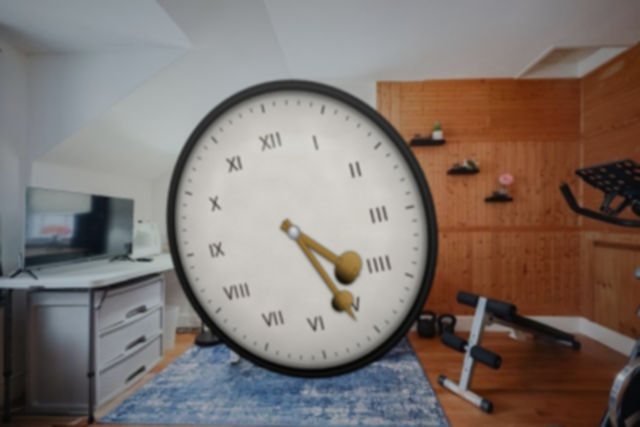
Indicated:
**4:26**
